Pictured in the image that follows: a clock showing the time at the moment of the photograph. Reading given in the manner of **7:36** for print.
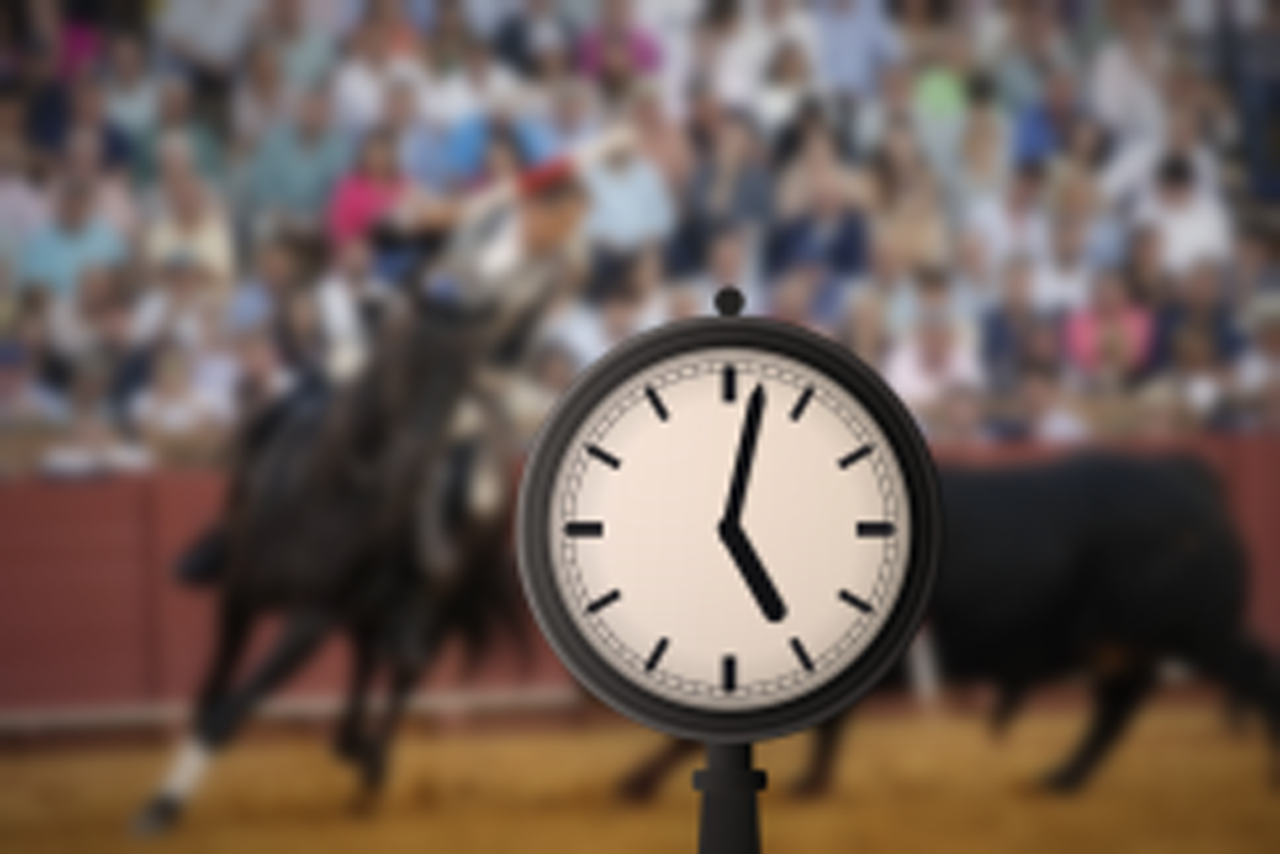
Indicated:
**5:02**
